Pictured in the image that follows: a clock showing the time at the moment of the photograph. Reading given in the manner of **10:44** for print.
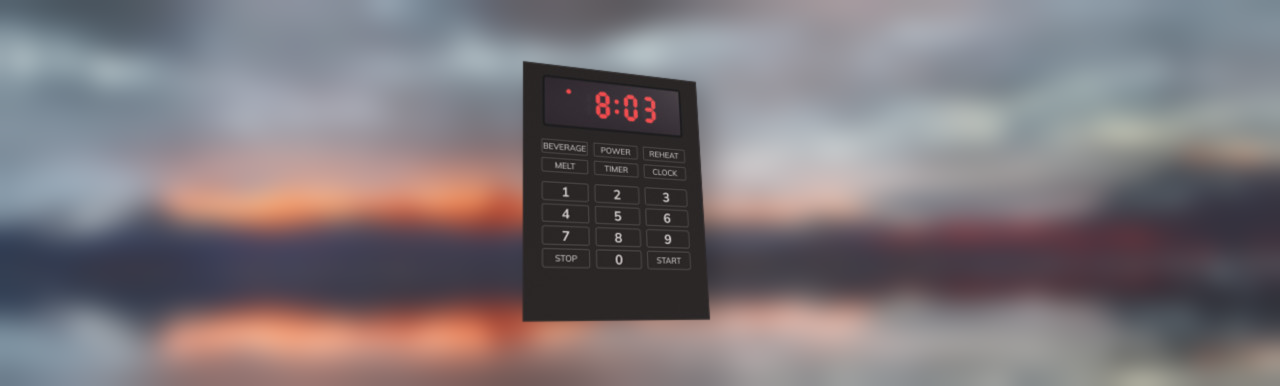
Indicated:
**8:03**
